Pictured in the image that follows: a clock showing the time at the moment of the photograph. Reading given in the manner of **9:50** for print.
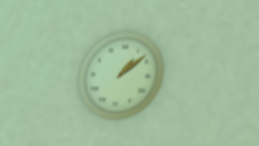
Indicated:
**1:08**
